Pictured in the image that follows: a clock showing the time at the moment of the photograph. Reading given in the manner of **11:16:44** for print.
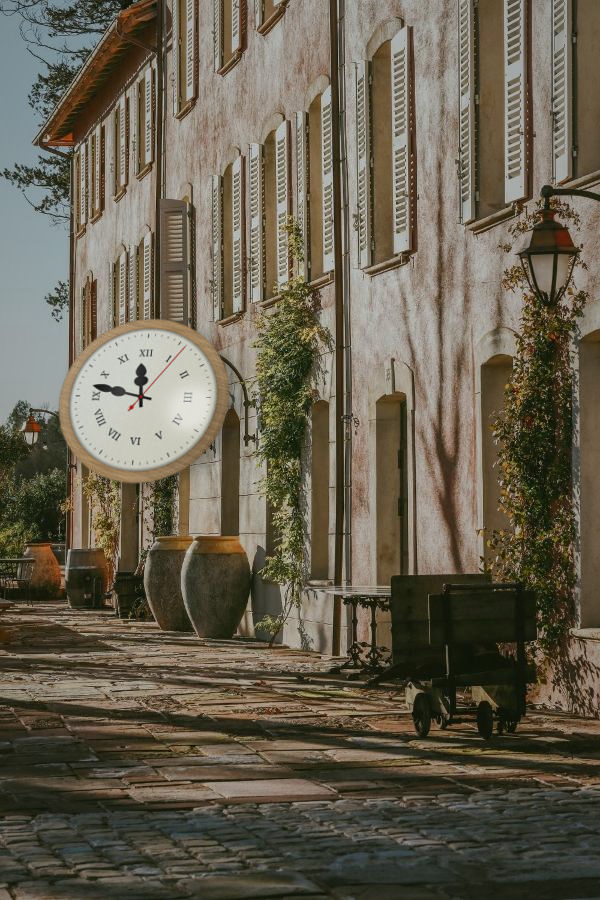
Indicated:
**11:47:06**
